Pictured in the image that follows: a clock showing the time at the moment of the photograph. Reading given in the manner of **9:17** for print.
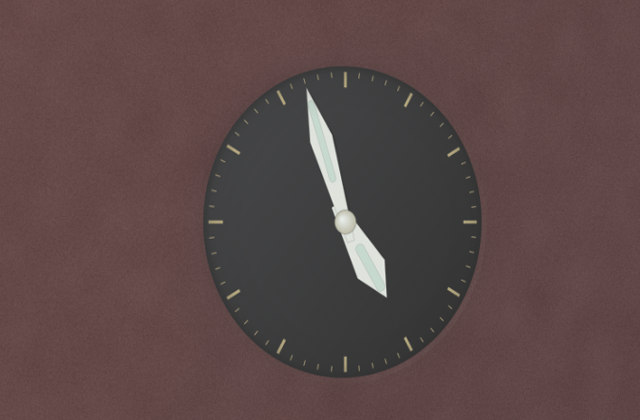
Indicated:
**4:57**
